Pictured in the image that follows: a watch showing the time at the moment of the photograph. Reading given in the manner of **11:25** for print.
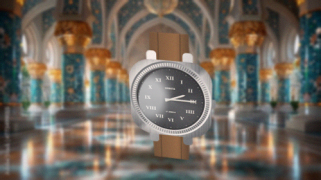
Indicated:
**2:15**
